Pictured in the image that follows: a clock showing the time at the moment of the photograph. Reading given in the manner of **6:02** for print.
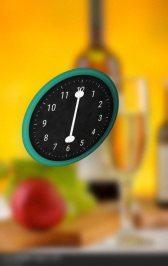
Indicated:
**6:00**
